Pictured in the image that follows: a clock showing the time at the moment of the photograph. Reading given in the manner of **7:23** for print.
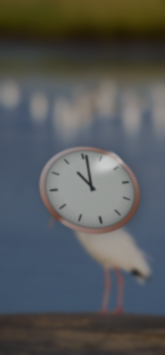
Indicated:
**11:01**
